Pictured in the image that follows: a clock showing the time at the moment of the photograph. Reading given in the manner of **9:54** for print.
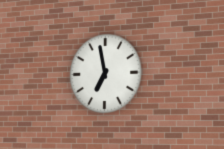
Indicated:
**6:58**
